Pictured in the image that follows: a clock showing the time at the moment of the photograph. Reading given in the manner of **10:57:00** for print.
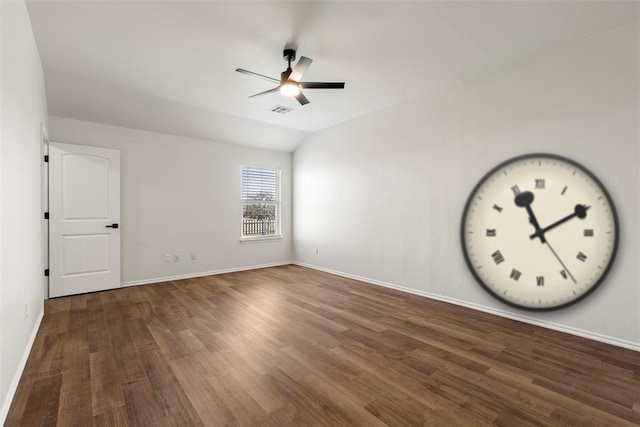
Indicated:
**11:10:24**
